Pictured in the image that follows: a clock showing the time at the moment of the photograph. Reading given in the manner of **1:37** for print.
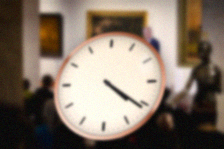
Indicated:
**4:21**
